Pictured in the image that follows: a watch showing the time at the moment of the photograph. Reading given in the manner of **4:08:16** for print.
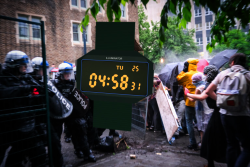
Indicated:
**4:58:31**
